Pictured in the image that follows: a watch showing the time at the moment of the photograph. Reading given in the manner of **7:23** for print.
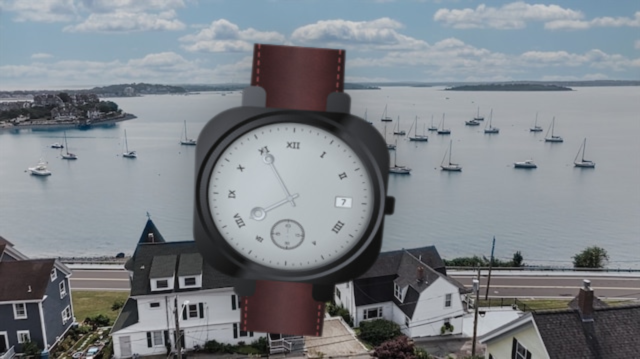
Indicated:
**7:55**
